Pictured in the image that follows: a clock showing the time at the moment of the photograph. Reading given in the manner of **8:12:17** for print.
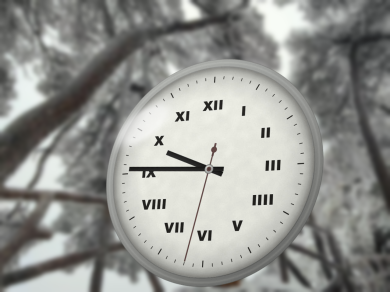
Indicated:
**9:45:32**
